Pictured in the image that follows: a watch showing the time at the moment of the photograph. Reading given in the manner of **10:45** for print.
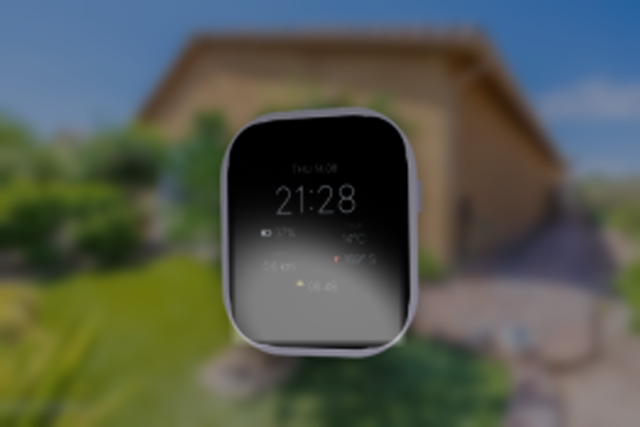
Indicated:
**21:28**
